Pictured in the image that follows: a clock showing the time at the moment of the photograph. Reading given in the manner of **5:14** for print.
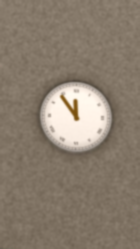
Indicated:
**11:54**
